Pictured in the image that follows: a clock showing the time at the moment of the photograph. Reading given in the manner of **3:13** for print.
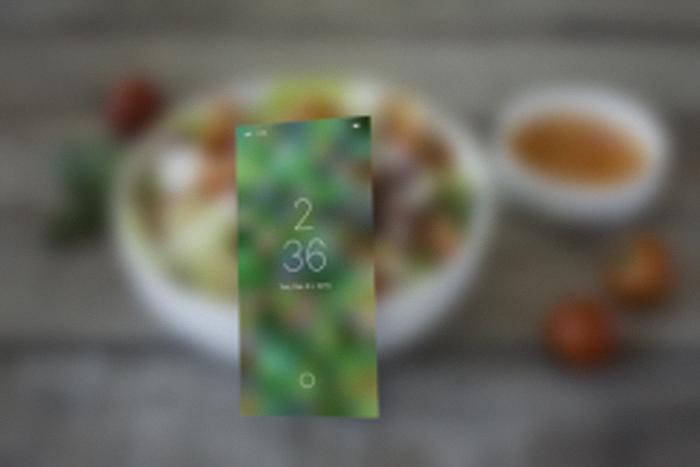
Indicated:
**2:36**
